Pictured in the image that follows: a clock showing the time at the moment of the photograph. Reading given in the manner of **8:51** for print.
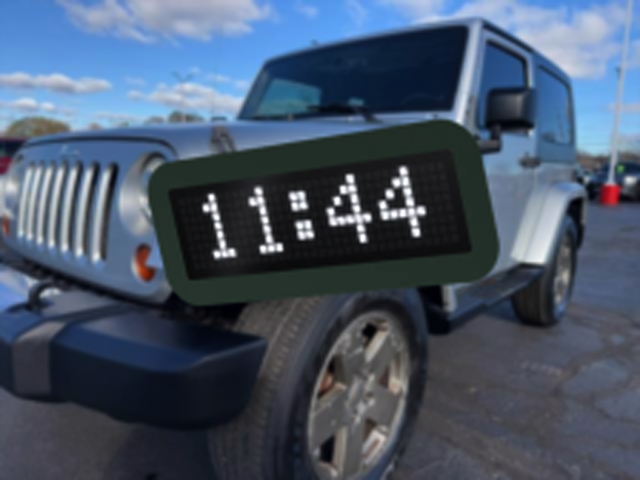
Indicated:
**11:44**
